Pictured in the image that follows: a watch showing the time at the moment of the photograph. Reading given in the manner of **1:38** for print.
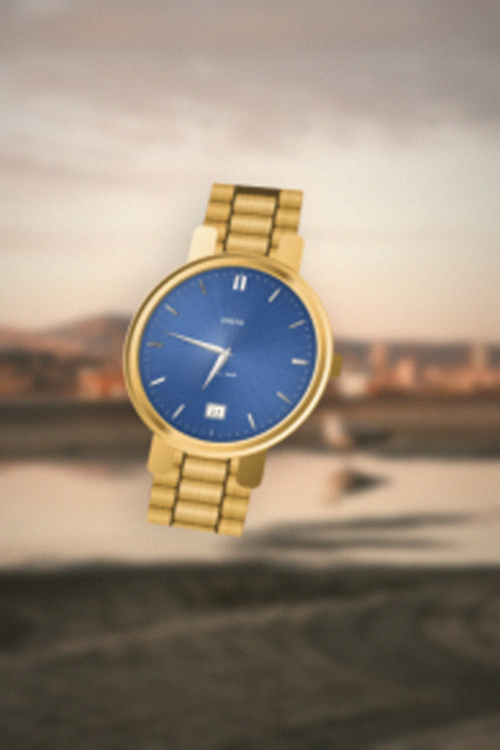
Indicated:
**6:47**
